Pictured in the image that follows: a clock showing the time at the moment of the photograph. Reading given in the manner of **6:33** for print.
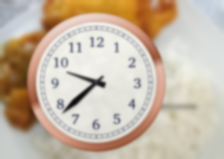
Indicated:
**9:38**
